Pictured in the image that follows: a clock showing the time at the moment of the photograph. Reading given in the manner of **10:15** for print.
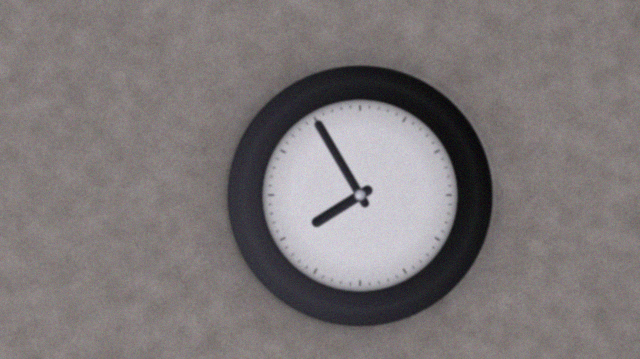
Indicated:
**7:55**
